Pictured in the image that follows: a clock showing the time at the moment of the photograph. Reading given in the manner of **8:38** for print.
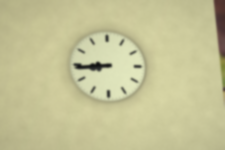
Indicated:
**8:44**
